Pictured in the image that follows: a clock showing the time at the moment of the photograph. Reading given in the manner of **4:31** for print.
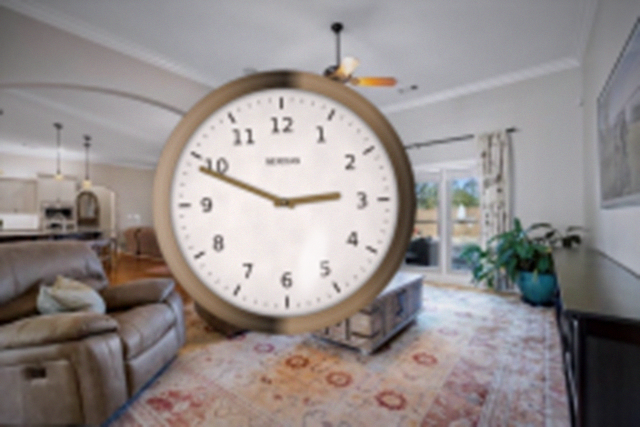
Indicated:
**2:49**
